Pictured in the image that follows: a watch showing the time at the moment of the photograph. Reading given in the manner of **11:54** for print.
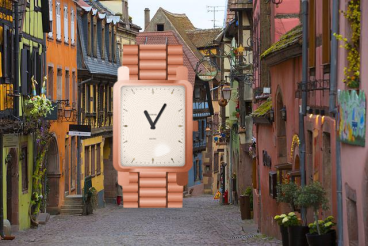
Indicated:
**11:05**
